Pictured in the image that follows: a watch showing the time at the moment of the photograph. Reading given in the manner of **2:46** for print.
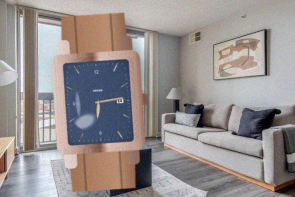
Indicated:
**6:14**
